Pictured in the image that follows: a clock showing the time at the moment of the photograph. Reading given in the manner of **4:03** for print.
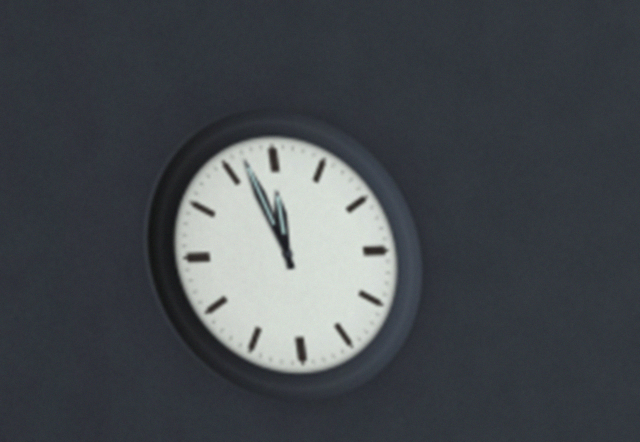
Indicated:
**11:57**
